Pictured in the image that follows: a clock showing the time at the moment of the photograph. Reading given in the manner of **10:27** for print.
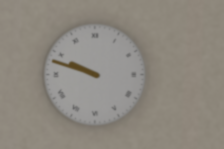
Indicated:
**9:48**
